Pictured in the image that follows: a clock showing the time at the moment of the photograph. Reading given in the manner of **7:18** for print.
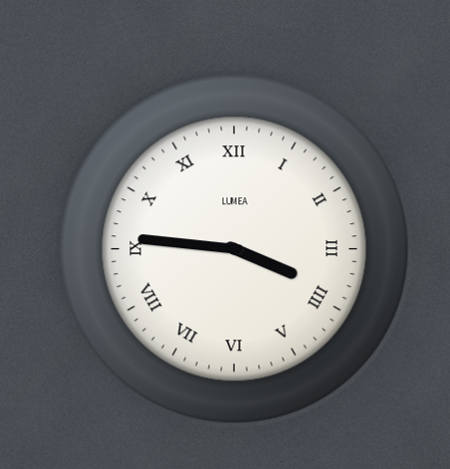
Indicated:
**3:46**
